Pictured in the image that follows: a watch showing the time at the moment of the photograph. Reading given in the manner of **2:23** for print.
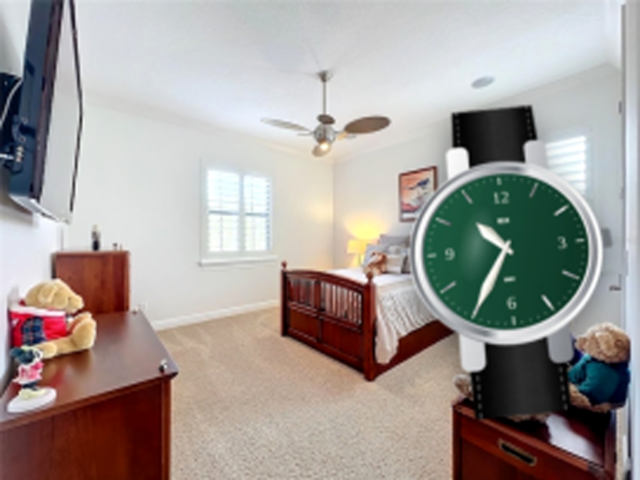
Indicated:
**10:35**
